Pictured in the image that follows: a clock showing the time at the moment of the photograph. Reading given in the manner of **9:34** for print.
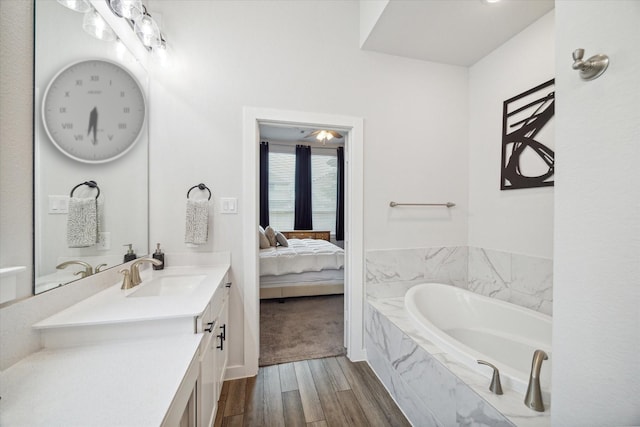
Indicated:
**6:30**
